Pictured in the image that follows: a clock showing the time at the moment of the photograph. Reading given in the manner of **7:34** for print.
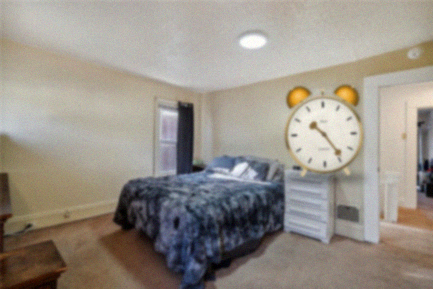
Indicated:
**10:24**
